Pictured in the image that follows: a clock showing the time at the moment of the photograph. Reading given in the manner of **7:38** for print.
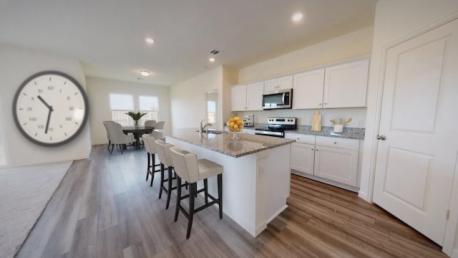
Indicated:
**10:32**
